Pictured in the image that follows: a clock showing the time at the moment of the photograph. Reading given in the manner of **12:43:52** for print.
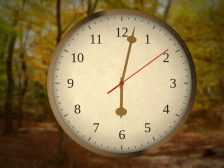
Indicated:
**6:02:09**
